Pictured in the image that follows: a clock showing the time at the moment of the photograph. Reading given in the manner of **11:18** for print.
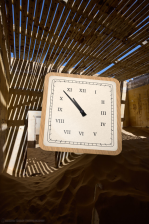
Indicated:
**10:53**
